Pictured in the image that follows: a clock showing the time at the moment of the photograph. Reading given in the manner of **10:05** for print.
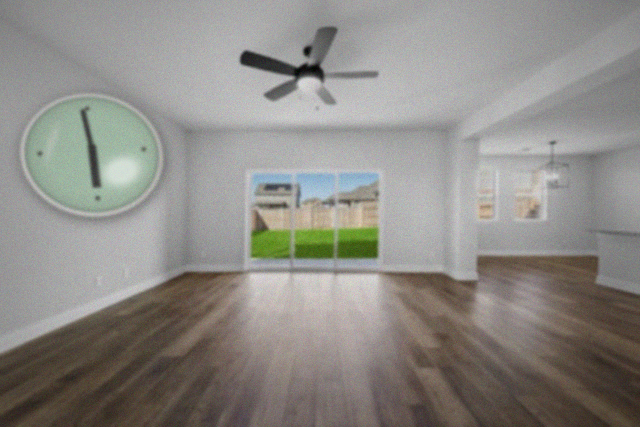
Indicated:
**5:59**
